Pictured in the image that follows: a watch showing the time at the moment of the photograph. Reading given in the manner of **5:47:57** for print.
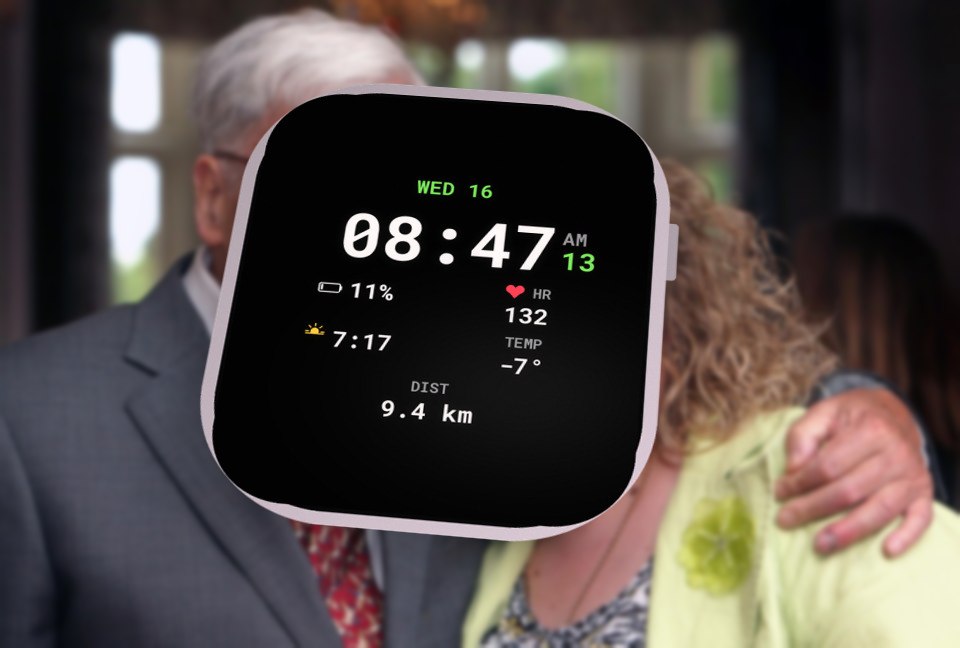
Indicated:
**8:47:13**
